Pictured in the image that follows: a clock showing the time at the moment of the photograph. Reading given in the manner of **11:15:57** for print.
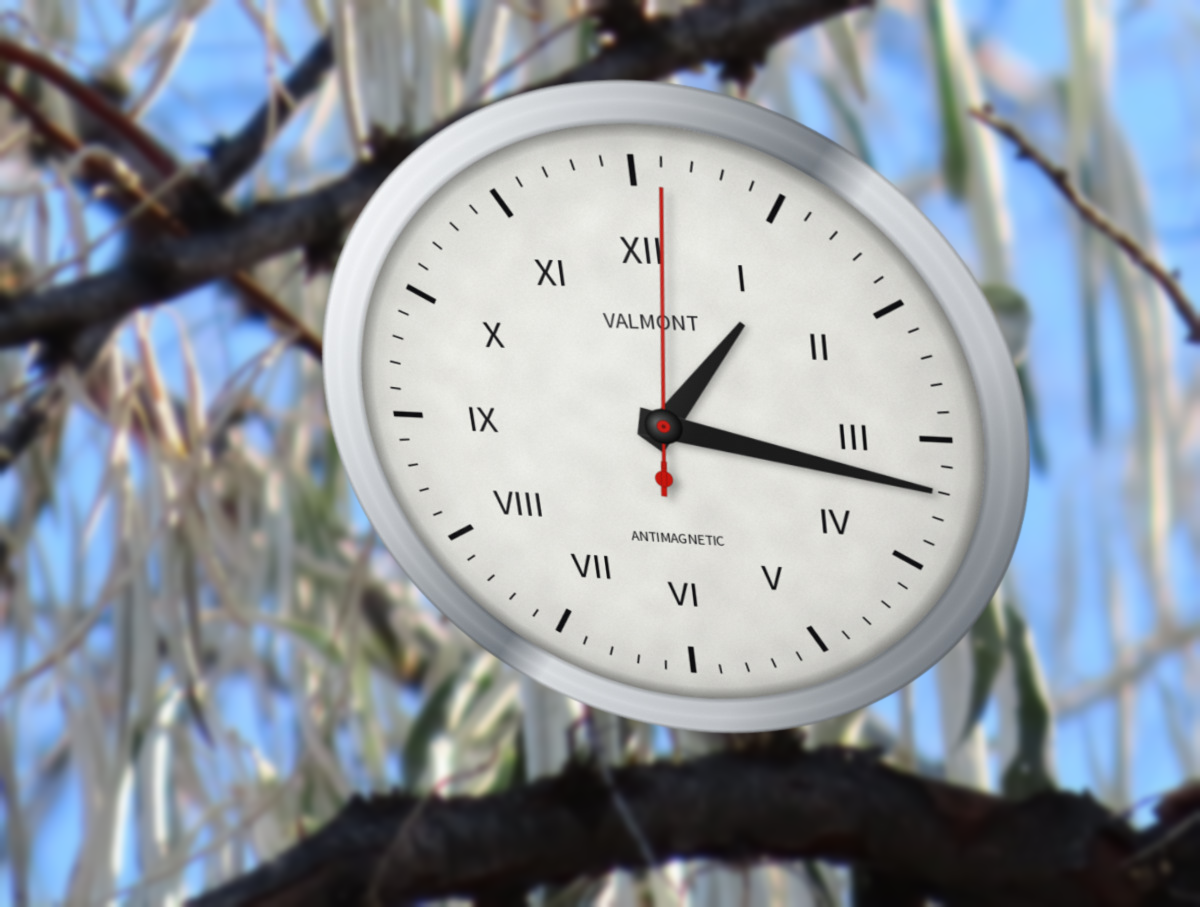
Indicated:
**1:17:01**
